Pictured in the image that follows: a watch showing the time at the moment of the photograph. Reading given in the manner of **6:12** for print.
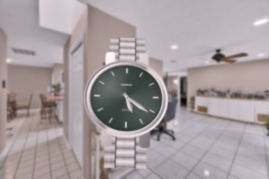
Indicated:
**5:21**
